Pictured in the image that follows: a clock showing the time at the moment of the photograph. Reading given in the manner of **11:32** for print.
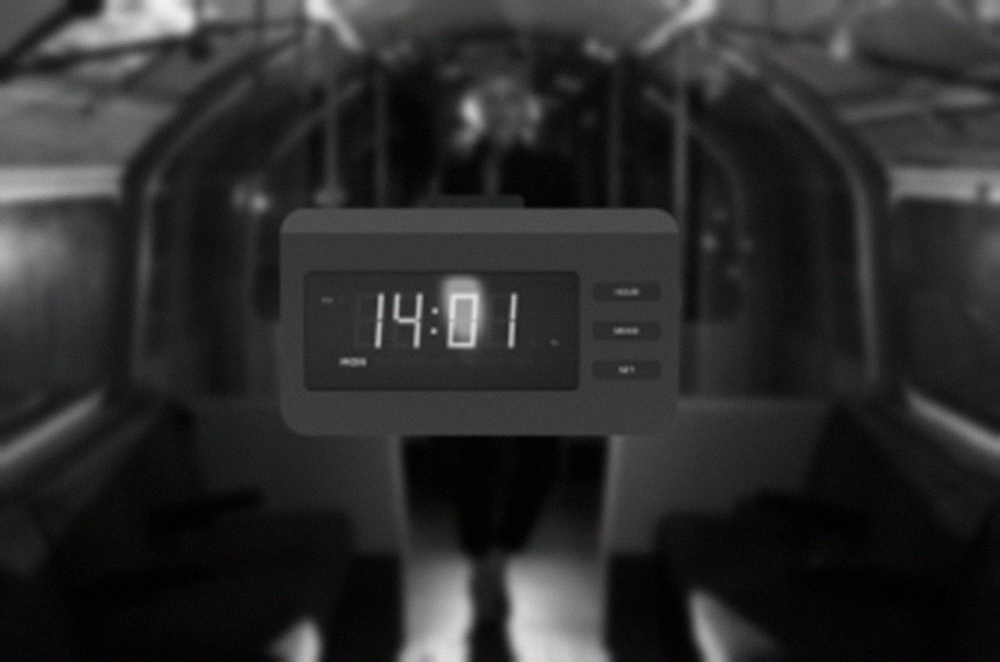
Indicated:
**14:01**
